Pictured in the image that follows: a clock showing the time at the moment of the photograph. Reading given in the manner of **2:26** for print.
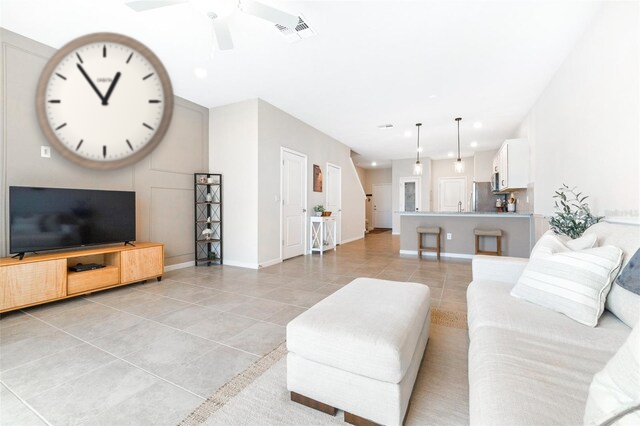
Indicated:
**12:54**
